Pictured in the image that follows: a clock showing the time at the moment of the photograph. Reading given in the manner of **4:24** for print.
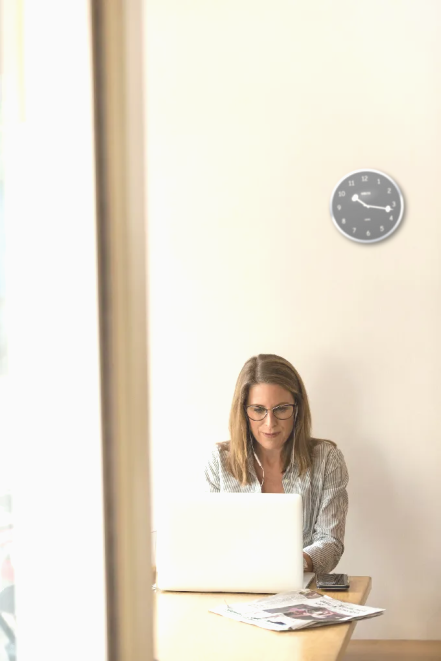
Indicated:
**10:17**
